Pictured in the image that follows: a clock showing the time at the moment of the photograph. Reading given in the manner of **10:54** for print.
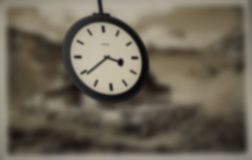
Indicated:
**3:39**
